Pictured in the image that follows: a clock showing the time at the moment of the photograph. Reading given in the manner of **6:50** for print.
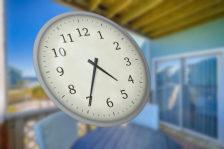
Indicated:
**4:35**
